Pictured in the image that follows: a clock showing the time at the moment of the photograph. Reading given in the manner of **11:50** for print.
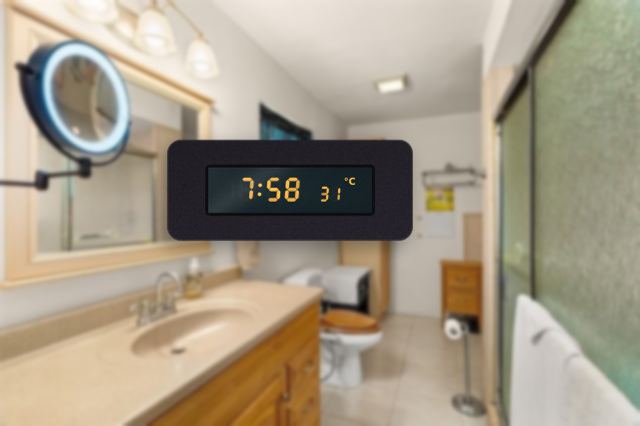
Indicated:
**7:58**
